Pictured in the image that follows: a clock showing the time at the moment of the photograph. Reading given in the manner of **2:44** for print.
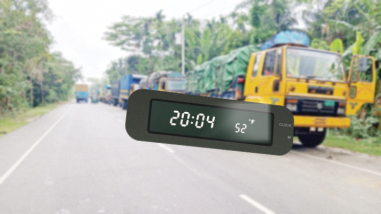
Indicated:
**20:04**
